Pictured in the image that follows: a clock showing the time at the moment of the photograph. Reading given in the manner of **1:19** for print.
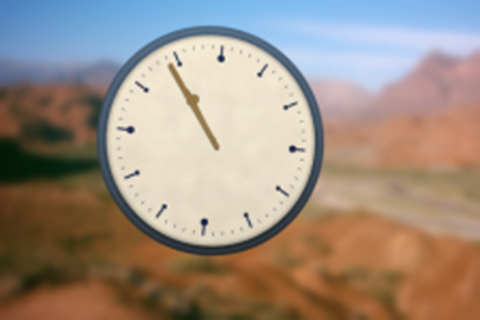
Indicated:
**10:54**
